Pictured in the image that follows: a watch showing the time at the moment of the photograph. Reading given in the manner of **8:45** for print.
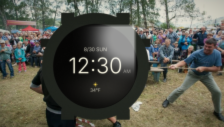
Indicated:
**12:30**
